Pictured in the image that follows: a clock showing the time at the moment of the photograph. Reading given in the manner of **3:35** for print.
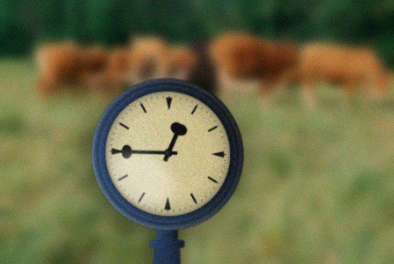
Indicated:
**12:45**
